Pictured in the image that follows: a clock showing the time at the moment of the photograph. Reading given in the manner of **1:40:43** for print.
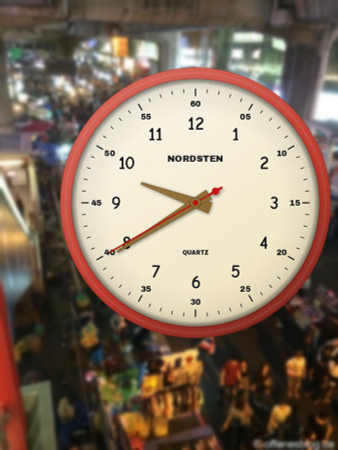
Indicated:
**9:39:40**
